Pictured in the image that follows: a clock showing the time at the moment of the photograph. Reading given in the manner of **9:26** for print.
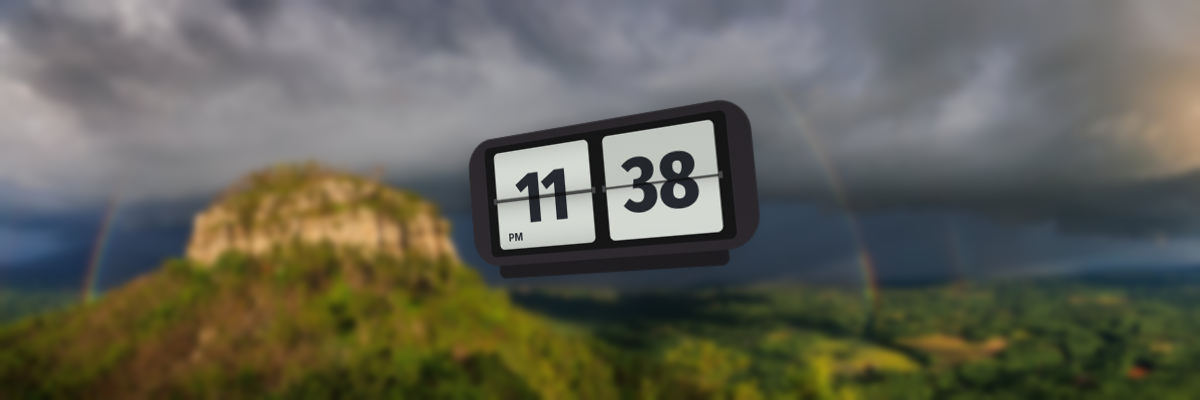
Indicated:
**11:38**
